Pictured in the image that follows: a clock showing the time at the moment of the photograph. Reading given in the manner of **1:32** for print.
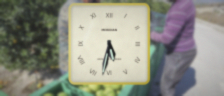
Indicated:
**5:32**
